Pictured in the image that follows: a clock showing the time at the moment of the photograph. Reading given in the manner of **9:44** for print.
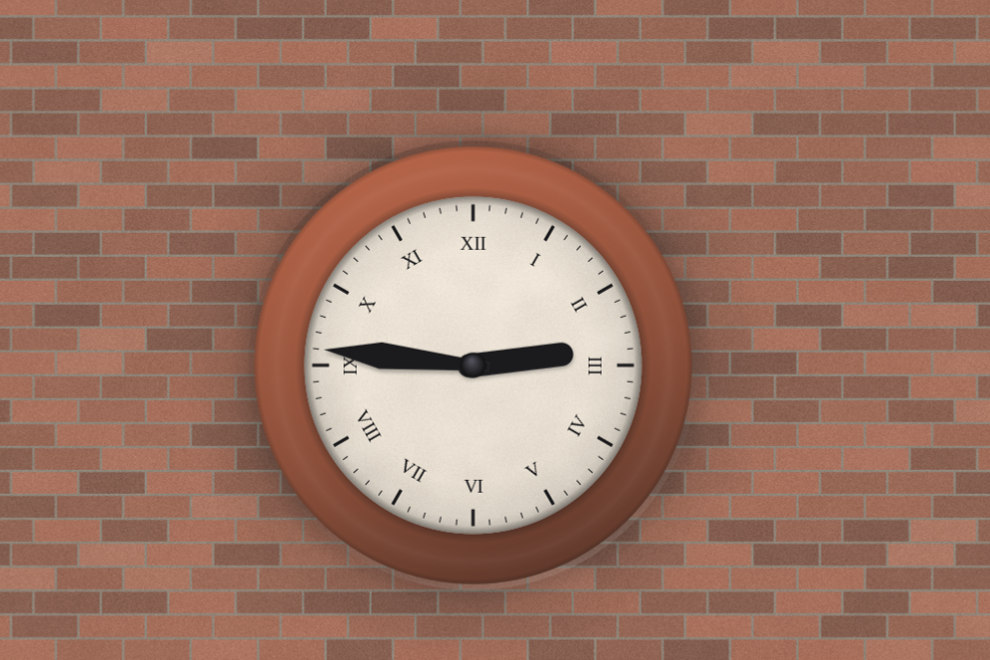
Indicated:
**2:46**
